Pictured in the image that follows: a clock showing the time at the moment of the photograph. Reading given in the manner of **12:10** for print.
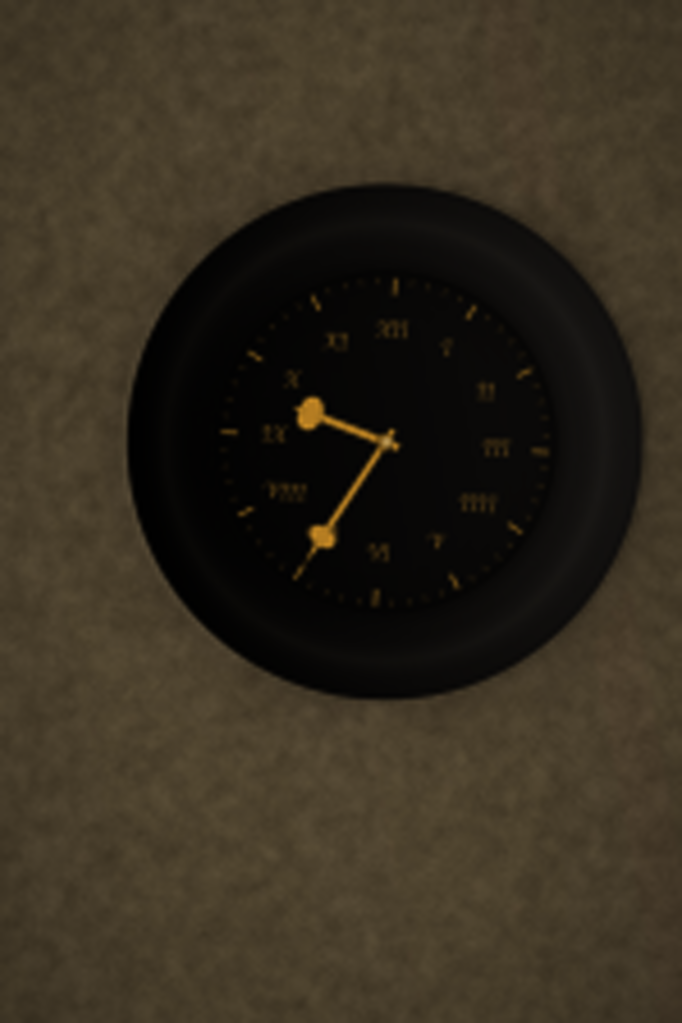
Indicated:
**9:35**
